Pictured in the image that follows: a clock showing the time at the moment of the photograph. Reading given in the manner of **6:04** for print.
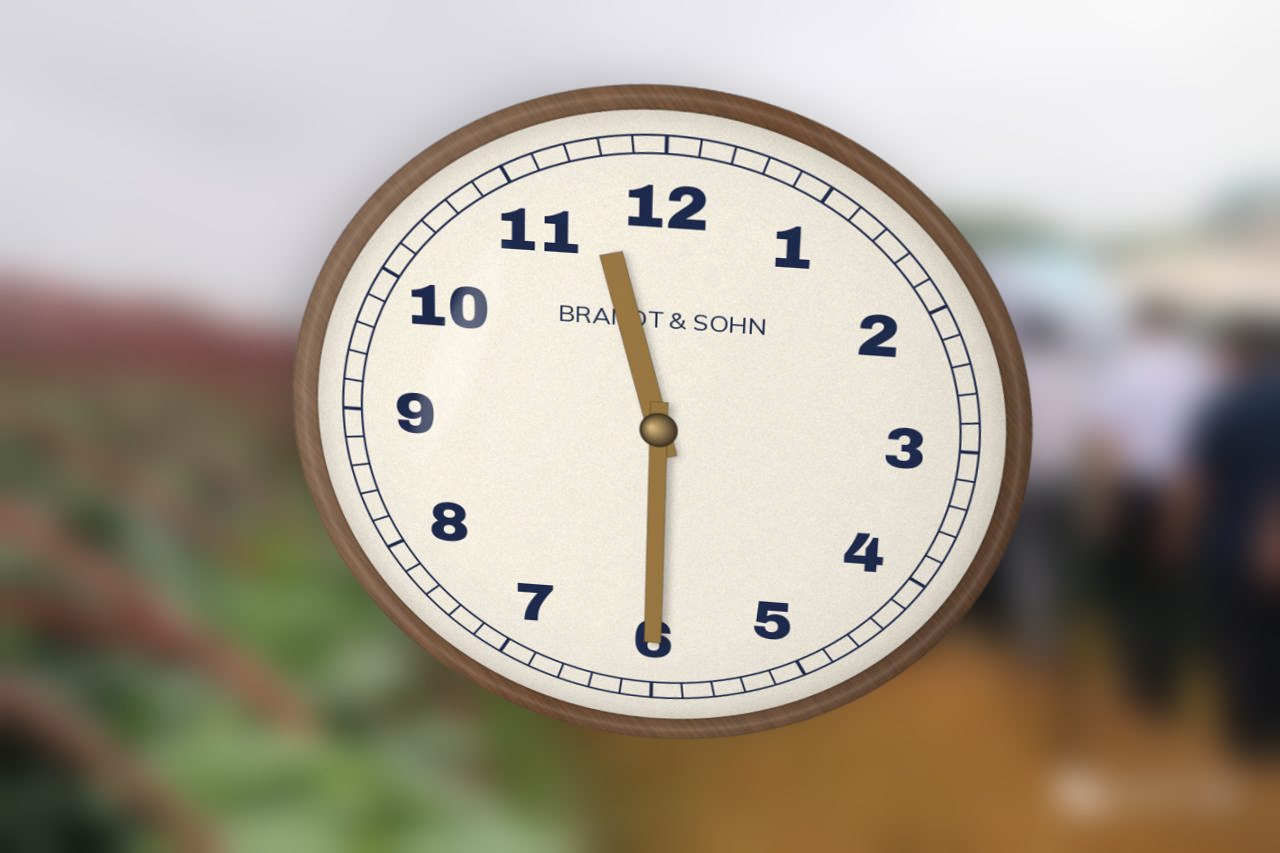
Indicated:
**11:30**
